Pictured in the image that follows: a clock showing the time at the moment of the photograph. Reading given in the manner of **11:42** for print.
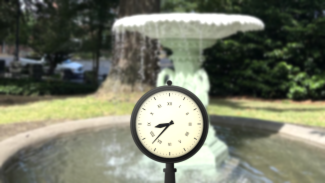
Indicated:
**8:37**
